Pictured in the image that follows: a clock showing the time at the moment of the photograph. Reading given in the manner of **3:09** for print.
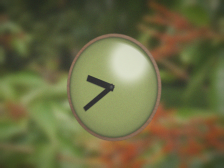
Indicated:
**9:39**
